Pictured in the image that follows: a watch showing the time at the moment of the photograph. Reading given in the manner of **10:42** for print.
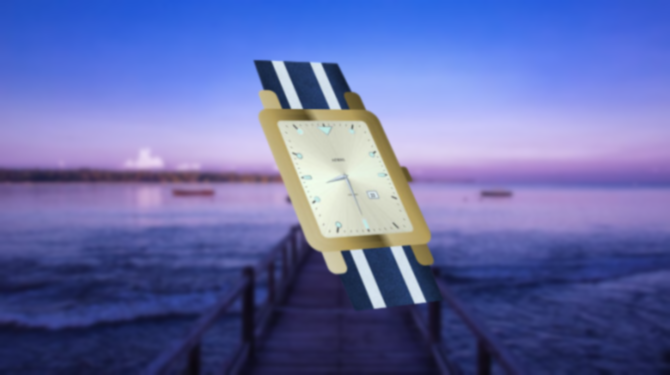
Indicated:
**8:30**
